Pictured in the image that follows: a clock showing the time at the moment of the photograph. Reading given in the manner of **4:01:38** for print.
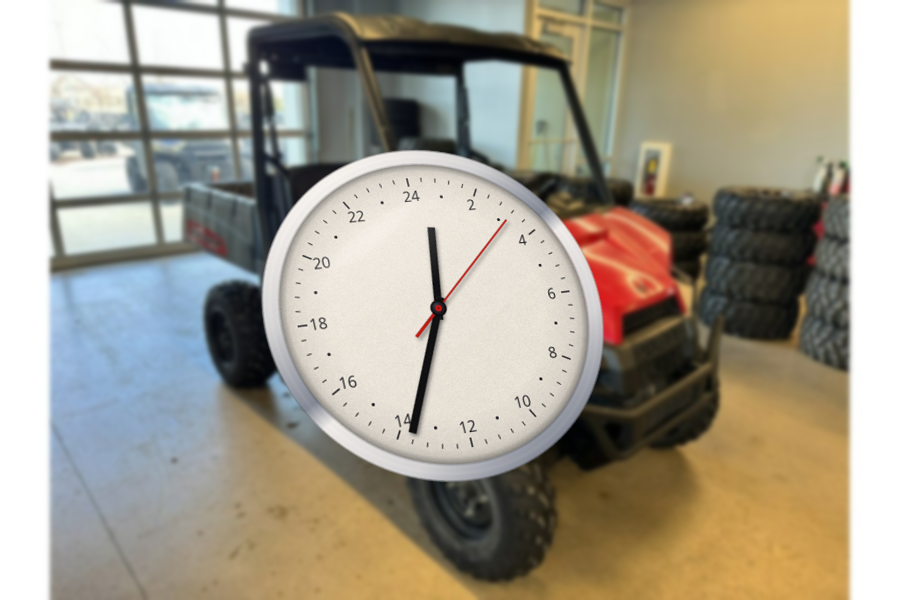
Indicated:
**0:34:08**
